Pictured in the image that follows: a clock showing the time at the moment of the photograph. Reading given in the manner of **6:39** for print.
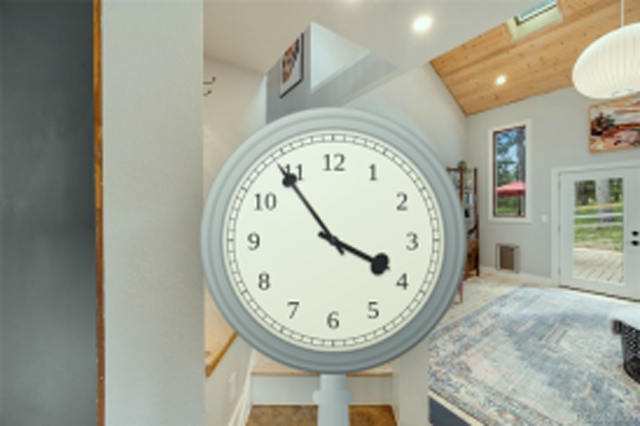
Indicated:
**3:54**
